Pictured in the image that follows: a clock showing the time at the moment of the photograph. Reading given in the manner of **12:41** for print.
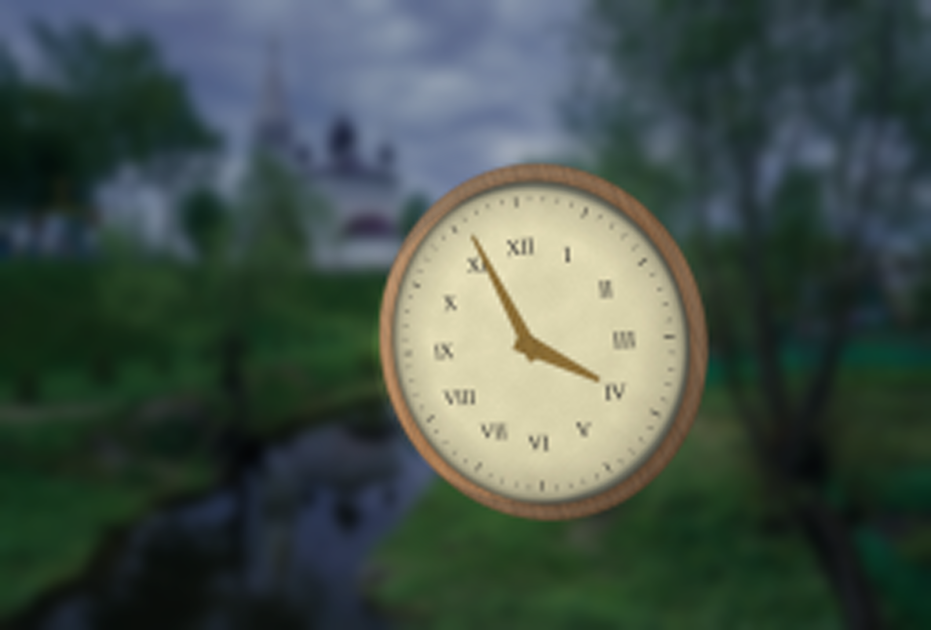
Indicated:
**3:56**
